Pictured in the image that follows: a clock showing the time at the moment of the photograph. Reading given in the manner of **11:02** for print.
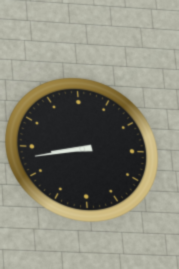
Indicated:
**8:43**
